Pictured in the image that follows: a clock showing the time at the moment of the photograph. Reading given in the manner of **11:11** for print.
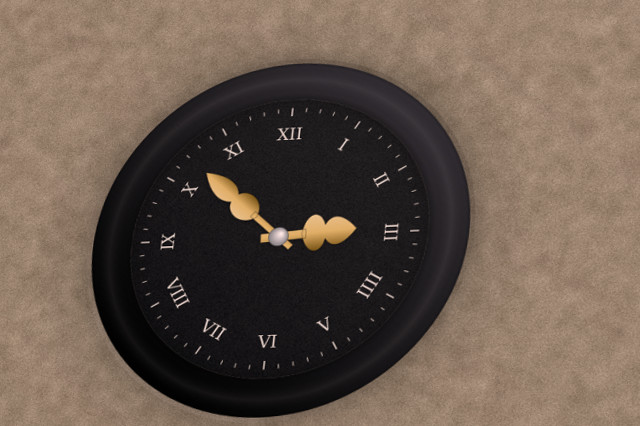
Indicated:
**2:52**
